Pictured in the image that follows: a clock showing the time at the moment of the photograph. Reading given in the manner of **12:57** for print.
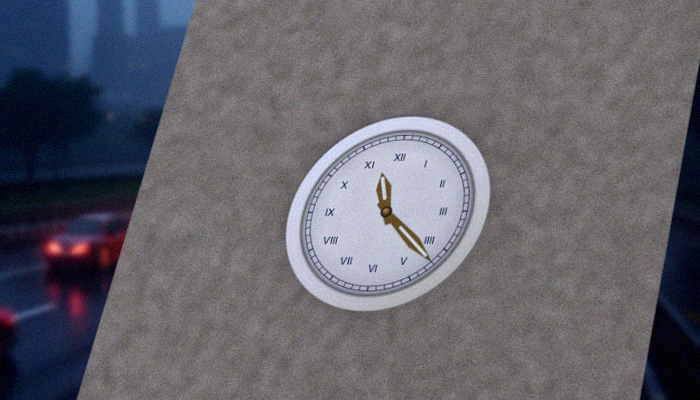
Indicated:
**11:22**
